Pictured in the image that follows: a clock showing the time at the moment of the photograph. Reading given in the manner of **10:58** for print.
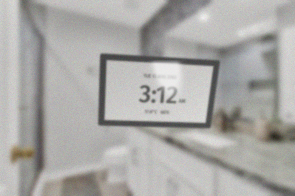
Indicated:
**3:12**
